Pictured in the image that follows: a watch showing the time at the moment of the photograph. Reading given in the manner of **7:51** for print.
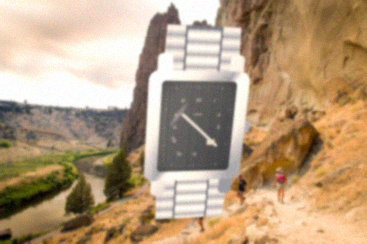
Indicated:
**10:22**
